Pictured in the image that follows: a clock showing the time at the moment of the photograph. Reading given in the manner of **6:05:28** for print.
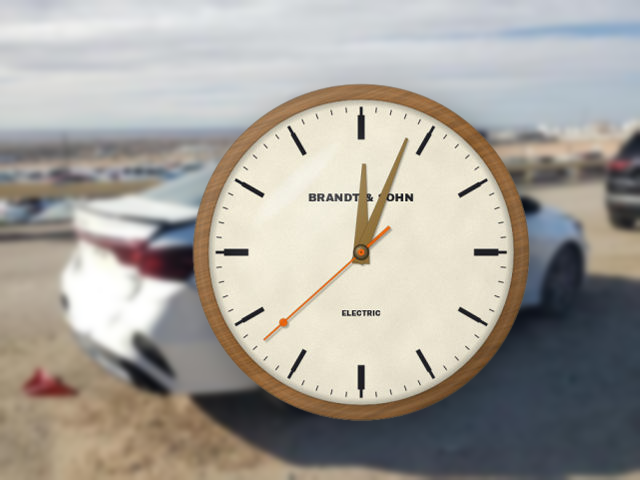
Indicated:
**12:03:38**
